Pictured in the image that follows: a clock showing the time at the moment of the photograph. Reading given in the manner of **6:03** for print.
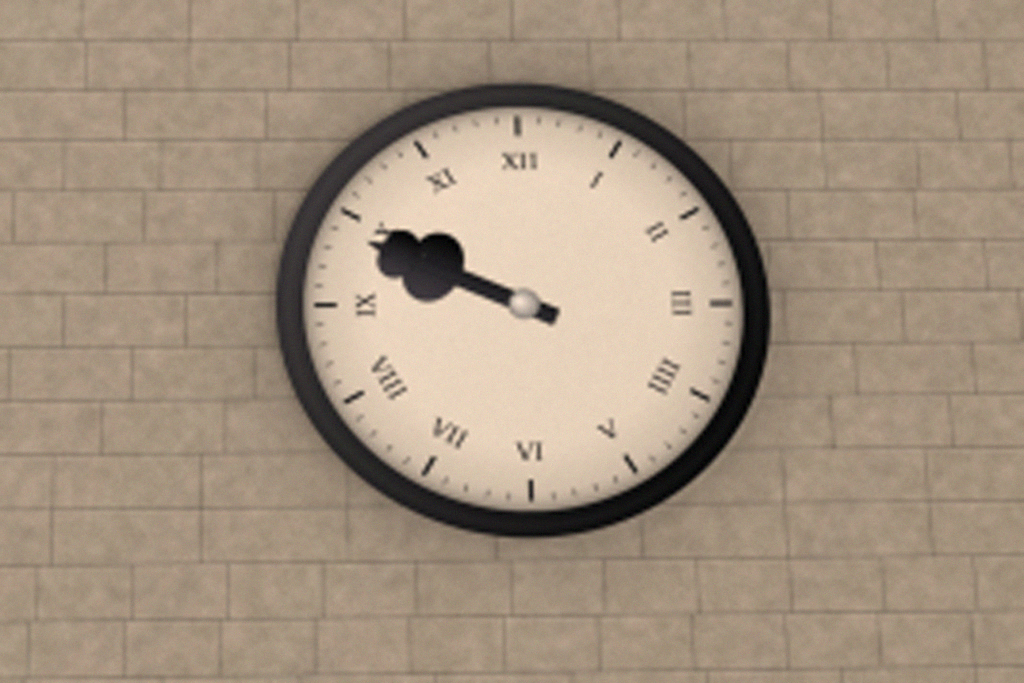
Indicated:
**9:49**
